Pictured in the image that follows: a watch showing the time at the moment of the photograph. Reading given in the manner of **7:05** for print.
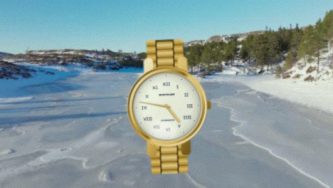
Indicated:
**4:47**
